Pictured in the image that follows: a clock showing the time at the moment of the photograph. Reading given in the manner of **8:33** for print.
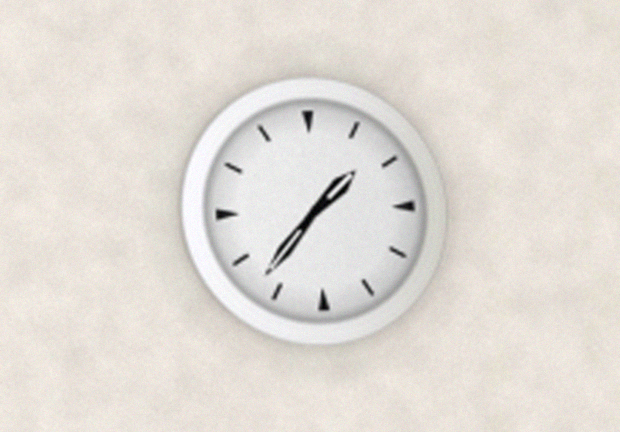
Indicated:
**1:37**
